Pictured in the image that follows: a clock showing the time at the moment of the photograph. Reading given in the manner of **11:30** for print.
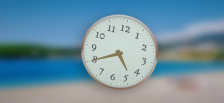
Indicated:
**4:40**
